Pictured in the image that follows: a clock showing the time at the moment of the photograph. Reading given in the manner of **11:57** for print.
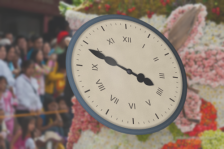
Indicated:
**3:49**
